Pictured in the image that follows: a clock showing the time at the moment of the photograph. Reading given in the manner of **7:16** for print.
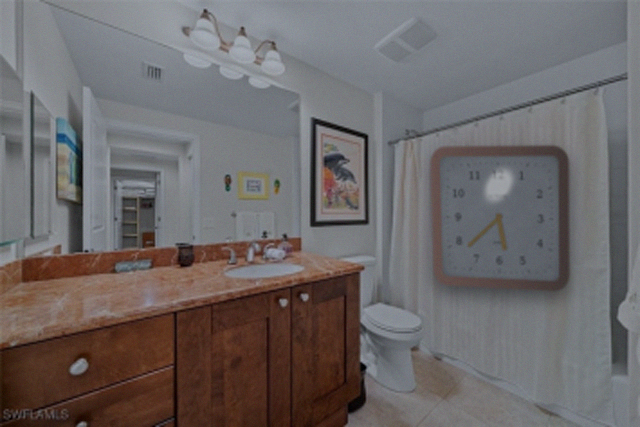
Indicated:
**5:38**
